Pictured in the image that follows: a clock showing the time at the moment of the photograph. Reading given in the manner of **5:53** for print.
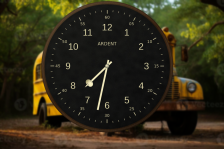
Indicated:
**7:32**
